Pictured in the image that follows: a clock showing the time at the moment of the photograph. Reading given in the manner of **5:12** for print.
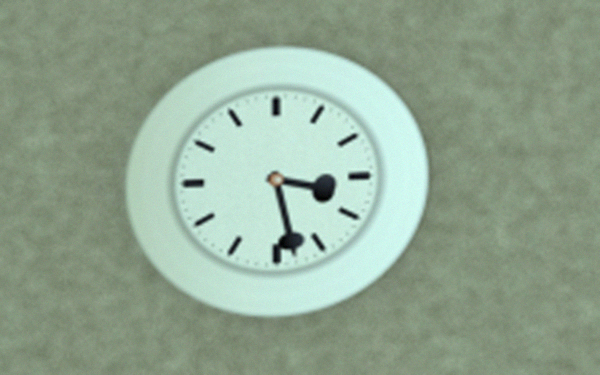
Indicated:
**3:28**
